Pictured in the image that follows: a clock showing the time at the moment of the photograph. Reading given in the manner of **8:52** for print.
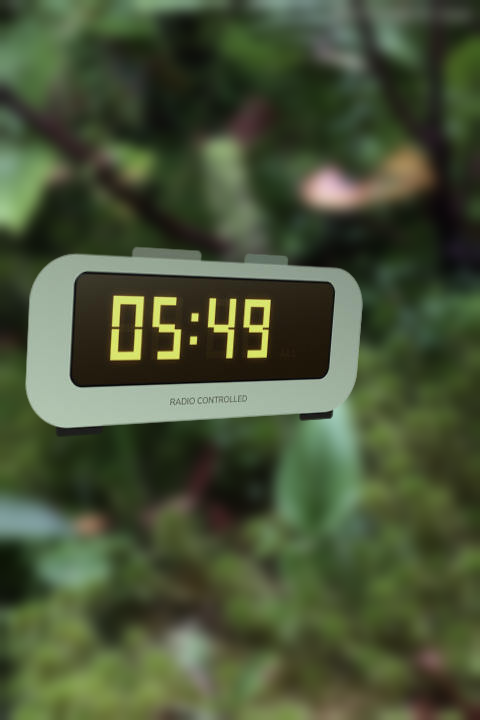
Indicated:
**5:49**
